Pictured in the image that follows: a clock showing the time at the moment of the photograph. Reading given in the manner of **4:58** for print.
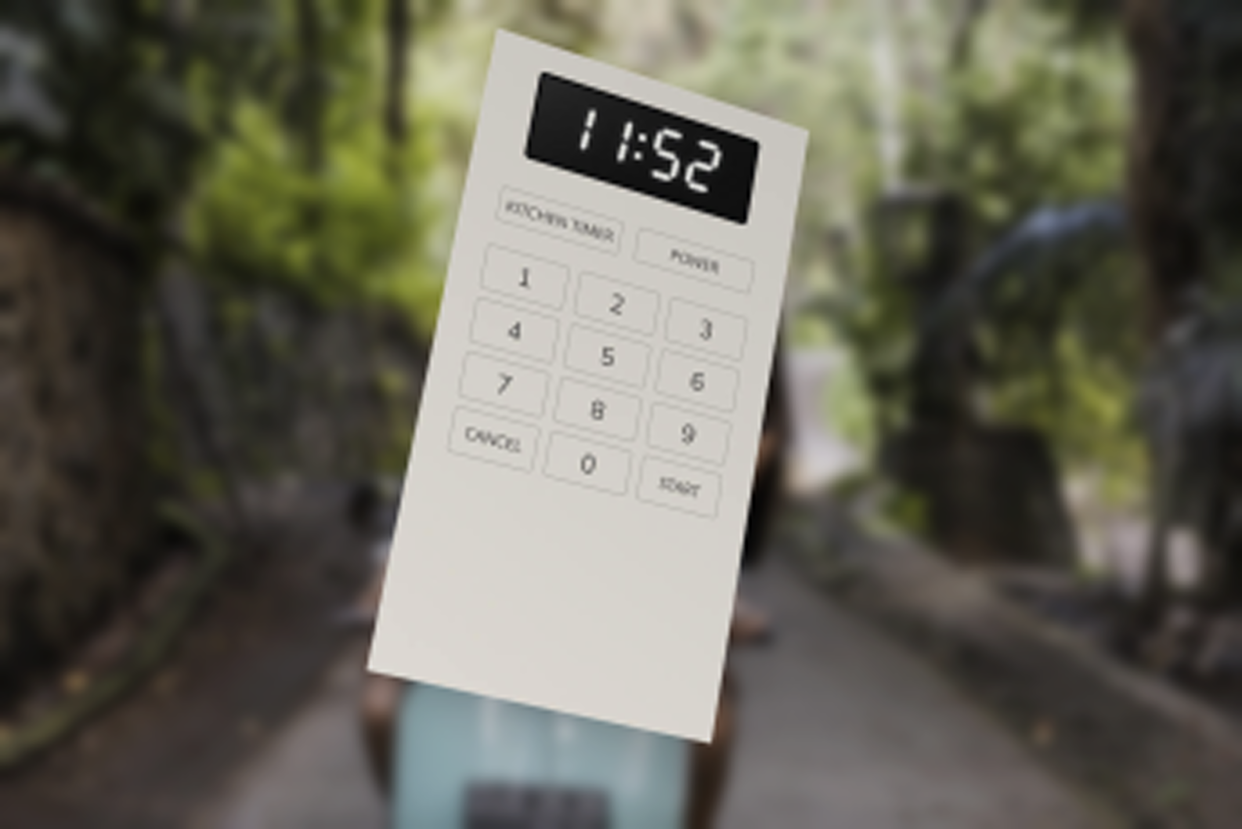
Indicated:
**11:52**
